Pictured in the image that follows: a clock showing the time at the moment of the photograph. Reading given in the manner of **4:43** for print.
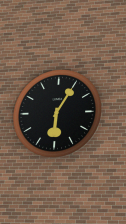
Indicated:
**6:05**
